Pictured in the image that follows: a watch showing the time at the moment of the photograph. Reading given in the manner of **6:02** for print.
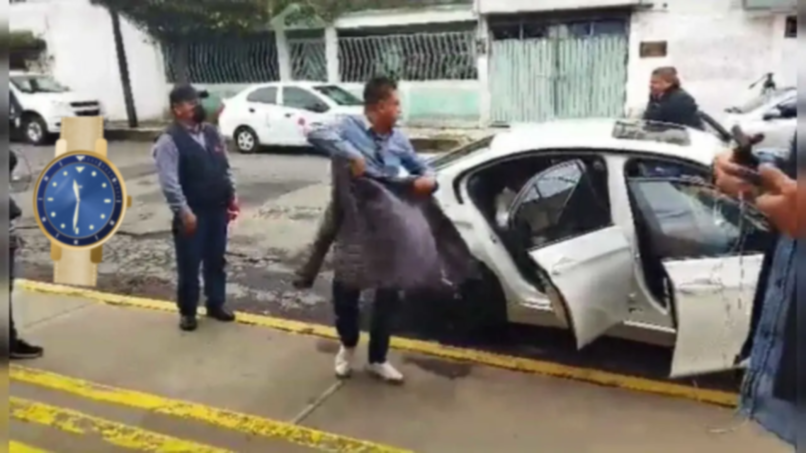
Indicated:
**11:31**
